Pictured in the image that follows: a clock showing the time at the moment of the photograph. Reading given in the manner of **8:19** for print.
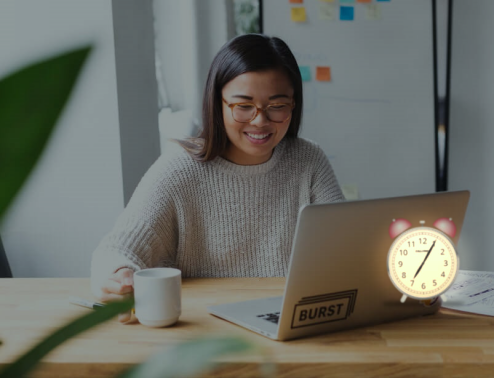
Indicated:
**7:05**
